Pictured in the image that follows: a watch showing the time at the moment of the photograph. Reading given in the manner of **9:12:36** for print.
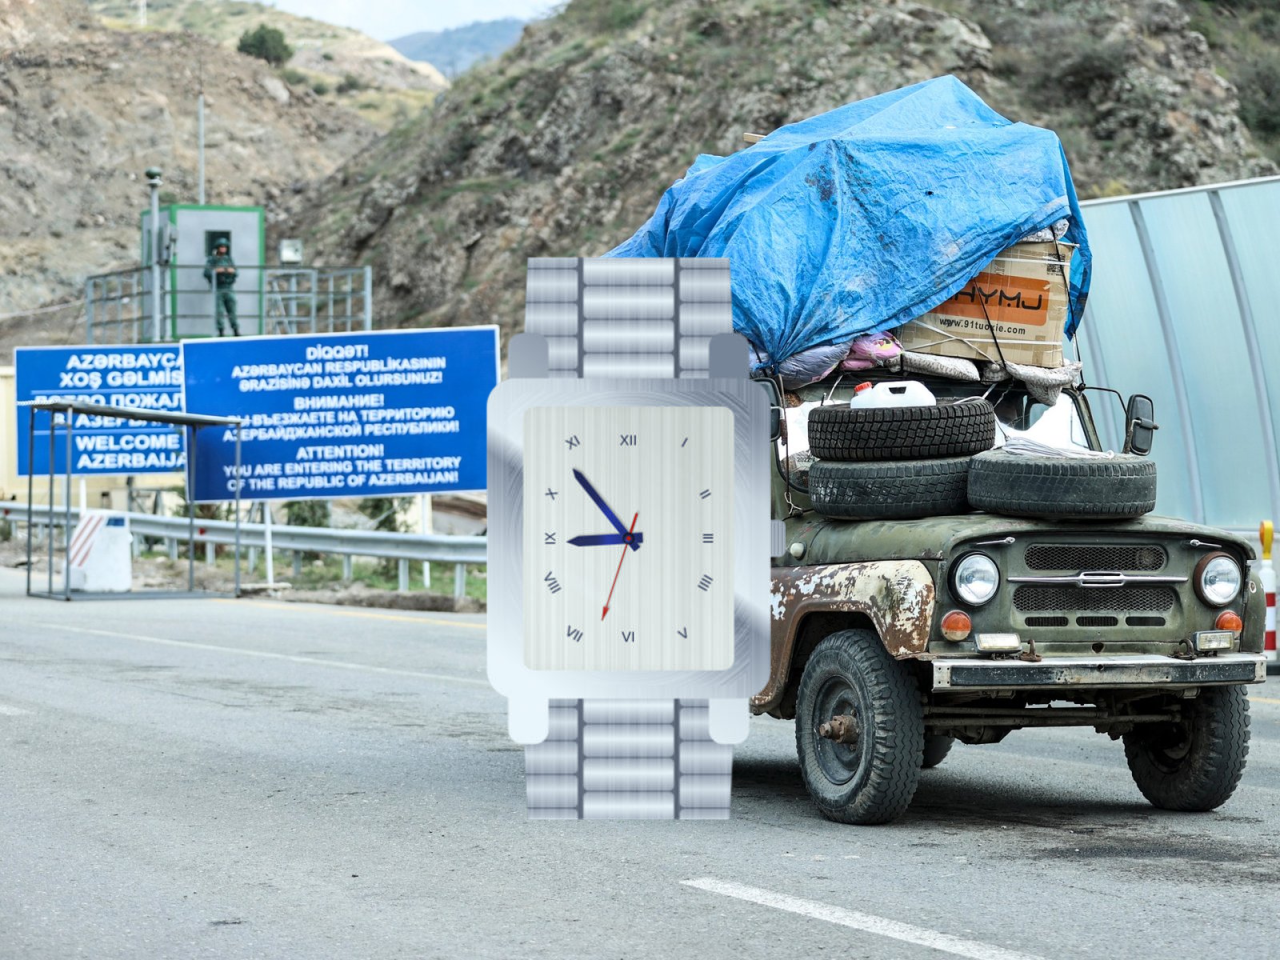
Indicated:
**8:53:33**
